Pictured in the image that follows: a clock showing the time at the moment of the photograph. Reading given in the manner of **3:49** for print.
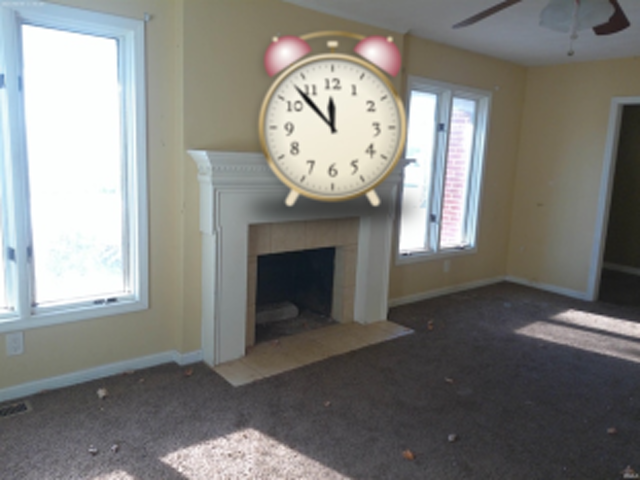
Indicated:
**11:53**
